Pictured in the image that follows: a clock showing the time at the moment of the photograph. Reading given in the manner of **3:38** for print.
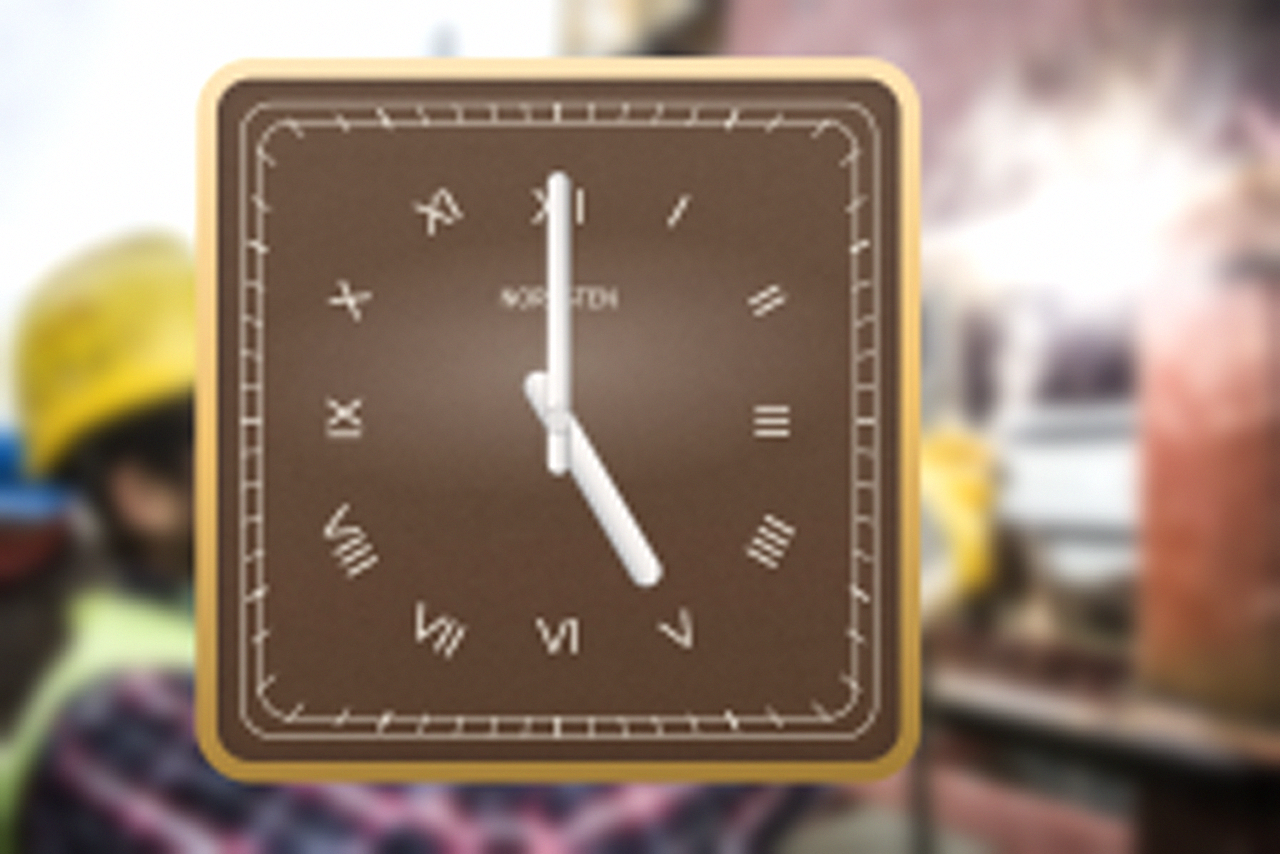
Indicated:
**5:00**
